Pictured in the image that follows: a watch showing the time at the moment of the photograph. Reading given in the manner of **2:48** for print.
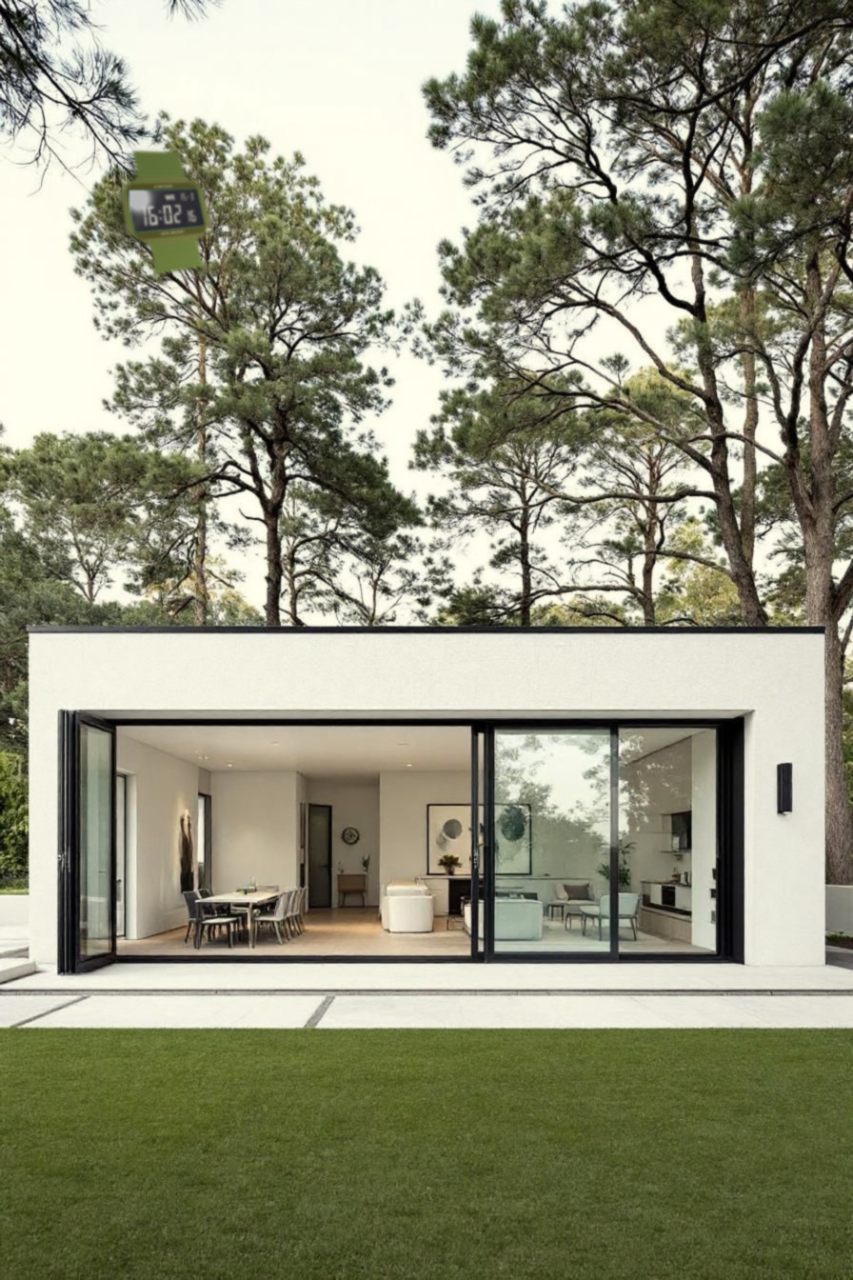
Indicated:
**16:02**
